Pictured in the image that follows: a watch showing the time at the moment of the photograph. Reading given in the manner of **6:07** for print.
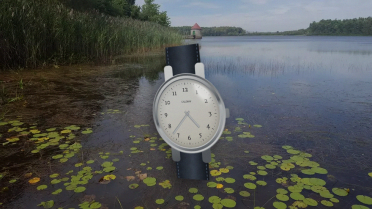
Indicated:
**4:37**
